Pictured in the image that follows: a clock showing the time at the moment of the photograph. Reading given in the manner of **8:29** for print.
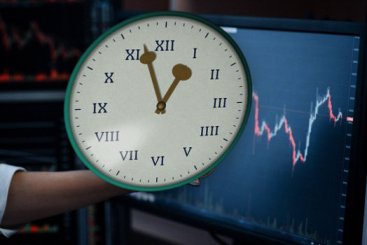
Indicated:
**12:57**
